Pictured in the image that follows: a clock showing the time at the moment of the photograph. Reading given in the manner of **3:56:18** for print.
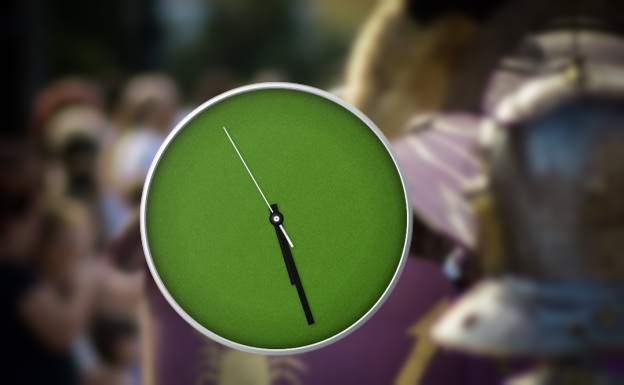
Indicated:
**5:26:55**
